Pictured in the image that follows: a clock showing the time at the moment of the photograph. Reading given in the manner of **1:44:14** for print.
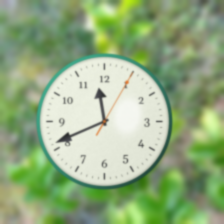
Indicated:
**11:41:05**
